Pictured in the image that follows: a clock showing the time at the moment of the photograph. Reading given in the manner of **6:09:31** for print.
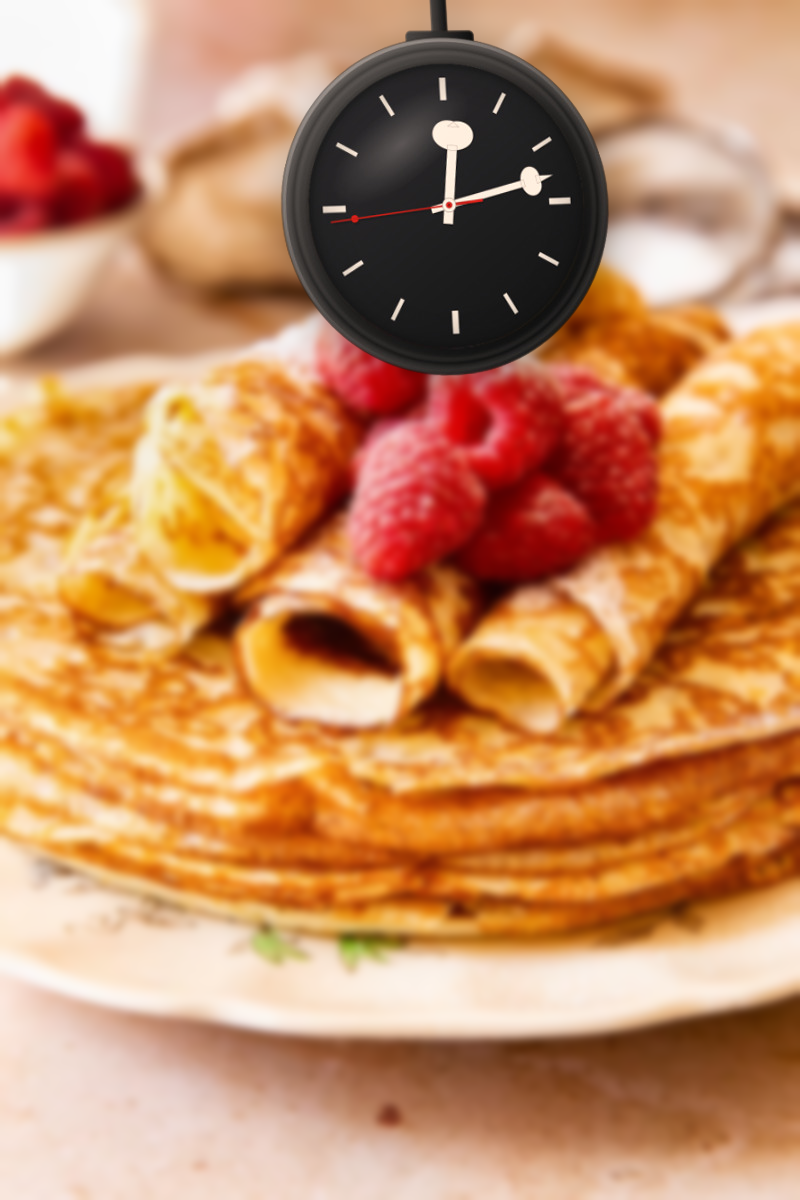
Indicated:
**12:12:44**
